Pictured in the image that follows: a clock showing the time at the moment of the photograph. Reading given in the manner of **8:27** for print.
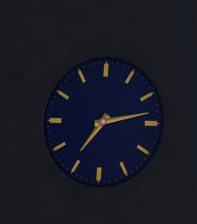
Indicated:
**7:13**
